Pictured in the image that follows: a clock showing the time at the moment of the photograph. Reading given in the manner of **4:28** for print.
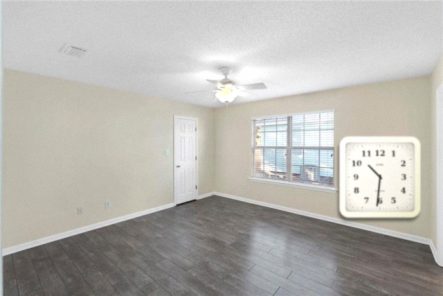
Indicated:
**10:31**
